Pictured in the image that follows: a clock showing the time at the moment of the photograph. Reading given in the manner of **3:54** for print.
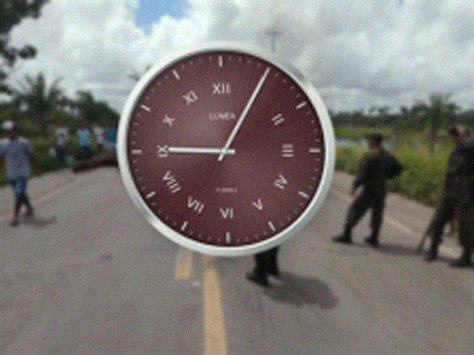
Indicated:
**9:05**
